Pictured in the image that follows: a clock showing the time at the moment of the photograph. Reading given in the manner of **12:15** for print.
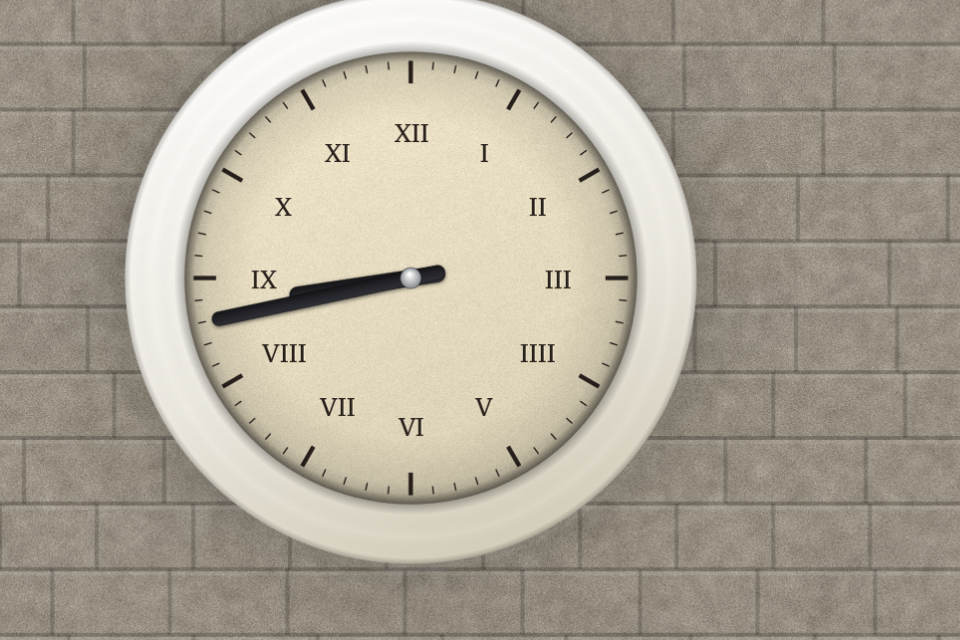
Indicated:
**8:43**
